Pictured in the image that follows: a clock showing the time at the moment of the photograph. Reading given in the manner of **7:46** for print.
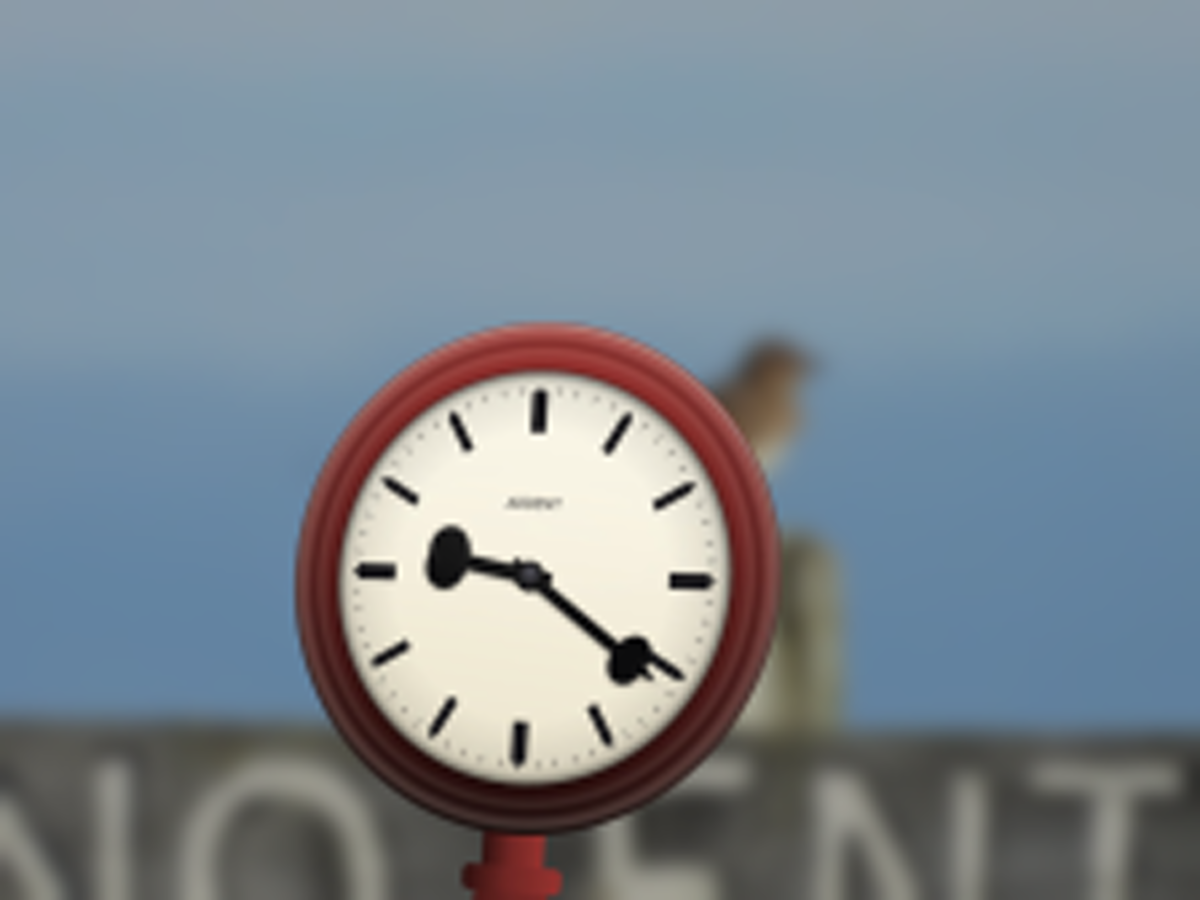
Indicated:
**9:21**
